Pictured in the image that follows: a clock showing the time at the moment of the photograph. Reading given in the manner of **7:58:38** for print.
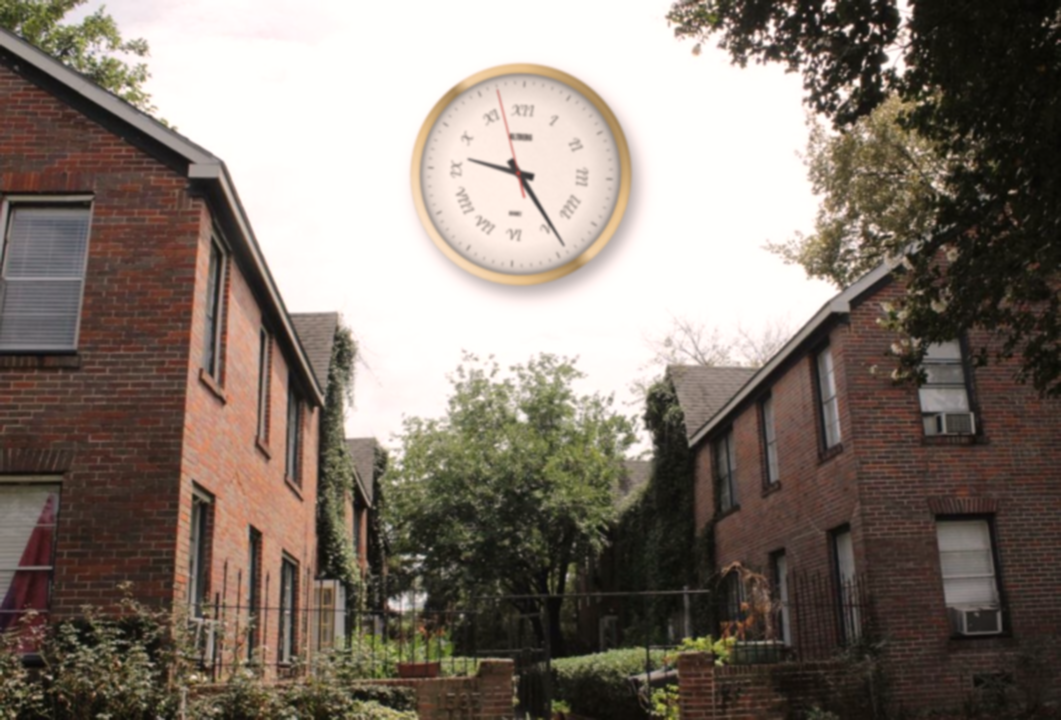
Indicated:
**9:23:57**
